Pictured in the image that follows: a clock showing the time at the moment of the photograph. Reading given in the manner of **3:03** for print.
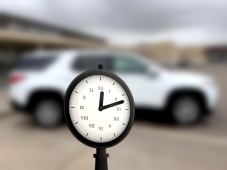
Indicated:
**12:12**
